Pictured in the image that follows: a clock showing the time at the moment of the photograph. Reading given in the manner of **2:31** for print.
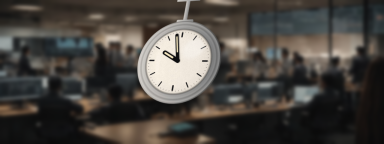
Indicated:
**9:58**
